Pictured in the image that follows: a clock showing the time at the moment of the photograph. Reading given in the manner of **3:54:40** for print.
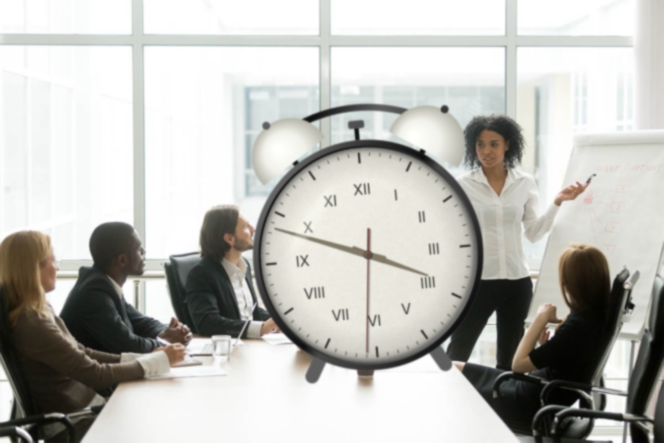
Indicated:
**3:48:31**
